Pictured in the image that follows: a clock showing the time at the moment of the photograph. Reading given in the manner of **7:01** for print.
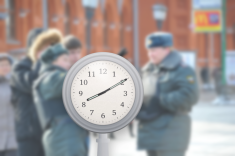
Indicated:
**8:10**
